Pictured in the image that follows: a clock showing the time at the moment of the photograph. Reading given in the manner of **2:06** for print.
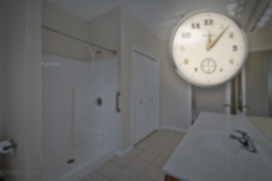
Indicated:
**12:07**
